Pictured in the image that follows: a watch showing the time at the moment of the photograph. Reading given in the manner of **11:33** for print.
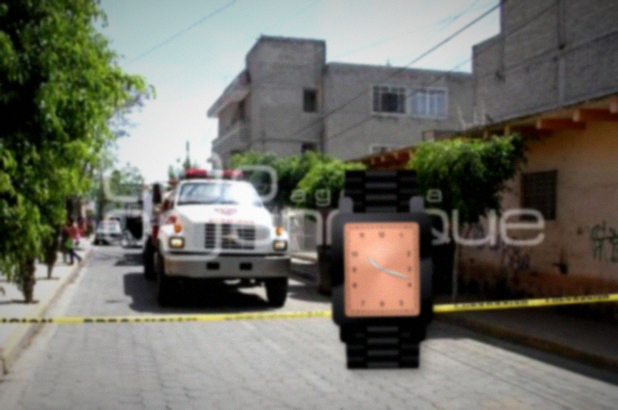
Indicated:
**10:18**
